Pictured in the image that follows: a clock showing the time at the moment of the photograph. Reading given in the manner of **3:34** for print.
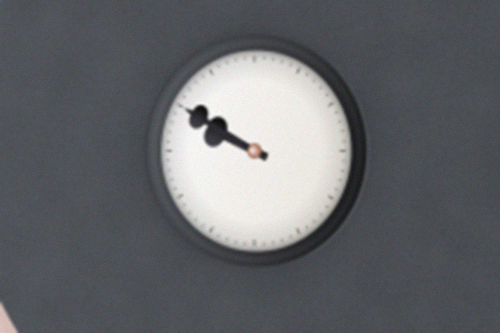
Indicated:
**9:50**
